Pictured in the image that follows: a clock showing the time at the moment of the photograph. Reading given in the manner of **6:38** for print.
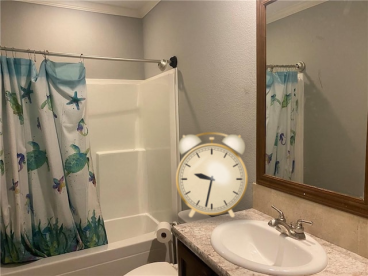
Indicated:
**9:32**
